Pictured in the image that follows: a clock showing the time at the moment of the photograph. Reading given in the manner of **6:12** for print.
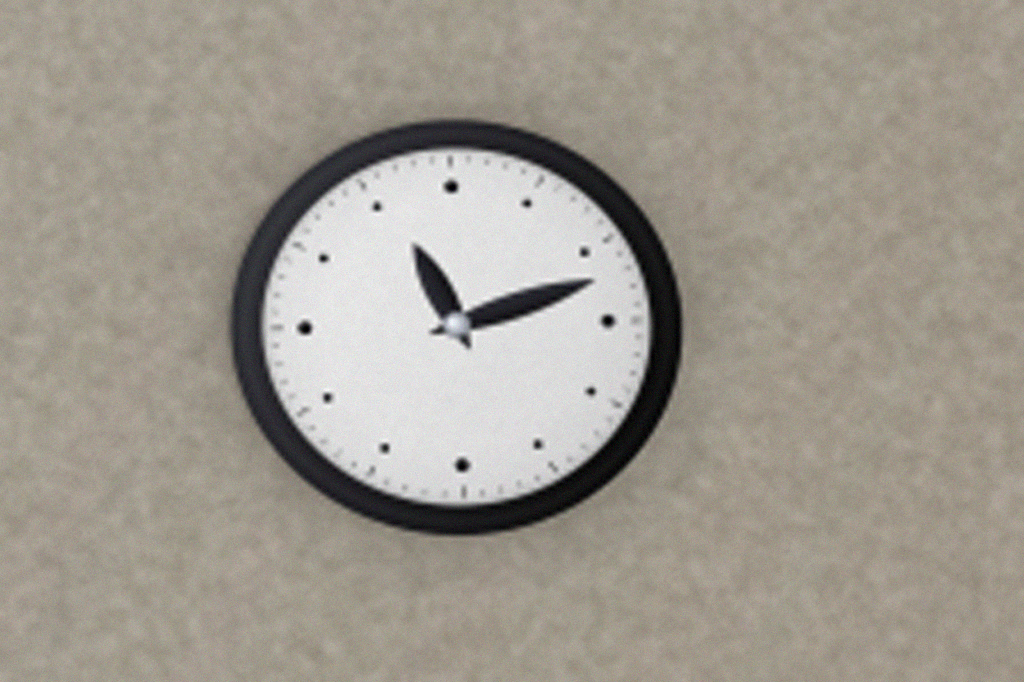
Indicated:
**11:12**
